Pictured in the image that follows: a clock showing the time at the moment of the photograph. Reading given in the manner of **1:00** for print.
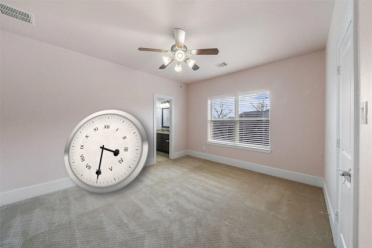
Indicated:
**3:30**
